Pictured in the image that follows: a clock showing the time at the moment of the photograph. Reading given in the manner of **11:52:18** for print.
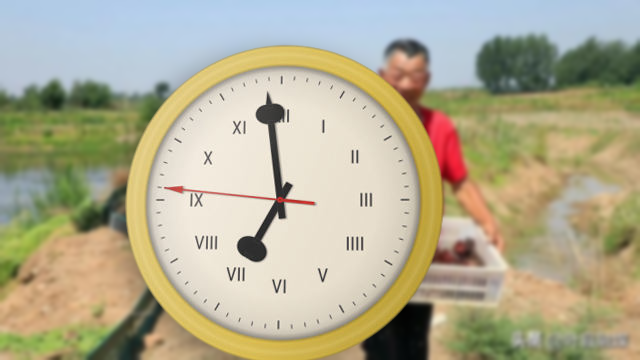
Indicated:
**6:58:46**
